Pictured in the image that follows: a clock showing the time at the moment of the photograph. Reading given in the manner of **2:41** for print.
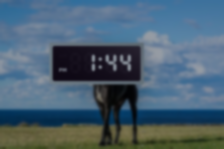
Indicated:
**1:44**
